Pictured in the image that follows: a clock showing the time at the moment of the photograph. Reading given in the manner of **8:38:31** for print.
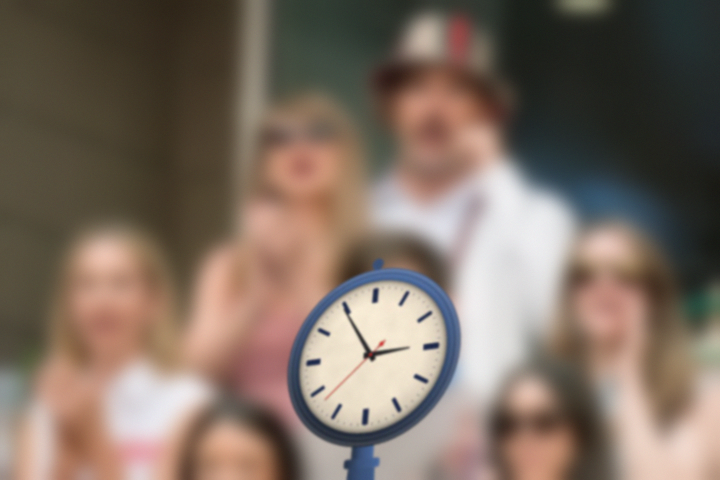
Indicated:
**2:54:38**
